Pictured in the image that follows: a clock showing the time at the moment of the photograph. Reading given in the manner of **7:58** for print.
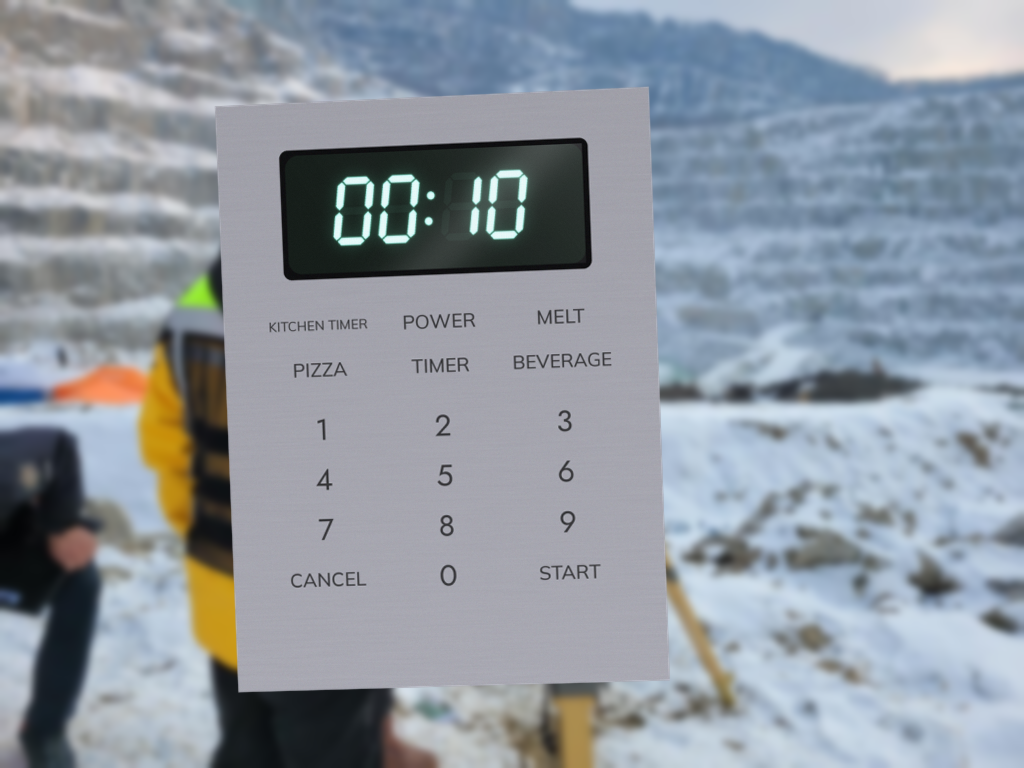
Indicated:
**0:10**
